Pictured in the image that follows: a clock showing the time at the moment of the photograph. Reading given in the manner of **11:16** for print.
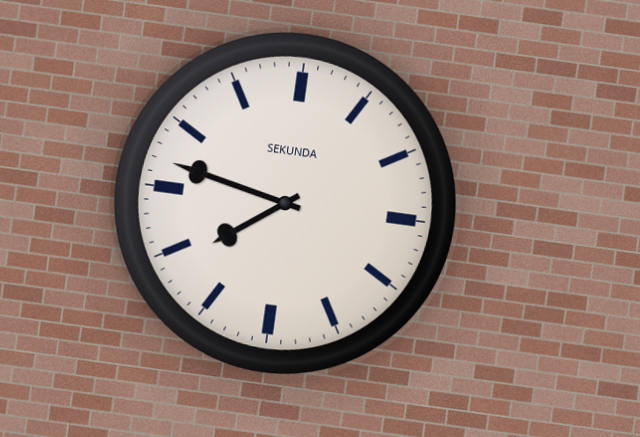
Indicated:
**7:47**
